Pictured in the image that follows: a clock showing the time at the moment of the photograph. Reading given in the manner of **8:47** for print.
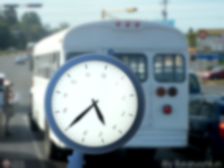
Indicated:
**4:35**
